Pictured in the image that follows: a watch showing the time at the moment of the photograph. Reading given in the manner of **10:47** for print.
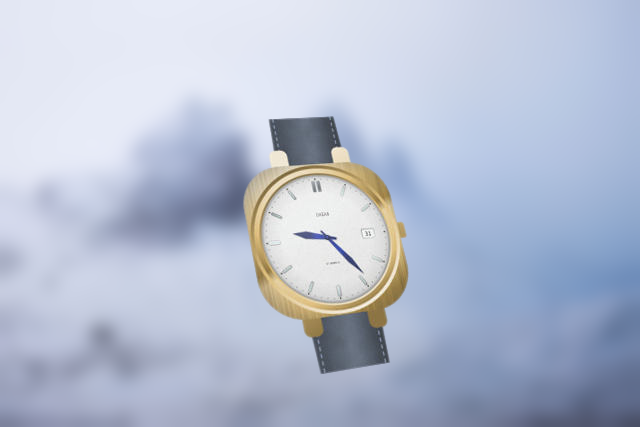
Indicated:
**9:24**
